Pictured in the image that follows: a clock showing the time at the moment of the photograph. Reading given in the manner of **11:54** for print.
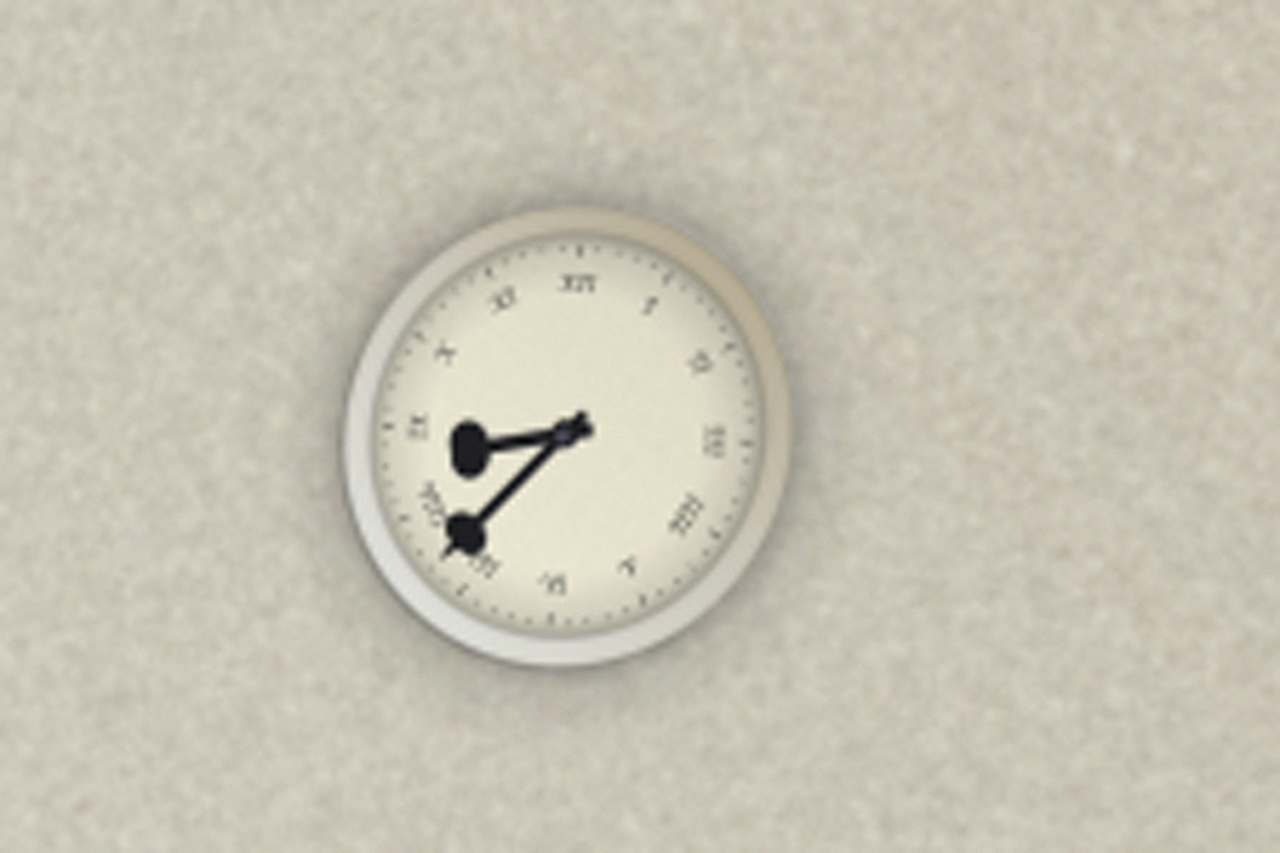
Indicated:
**8:37**
